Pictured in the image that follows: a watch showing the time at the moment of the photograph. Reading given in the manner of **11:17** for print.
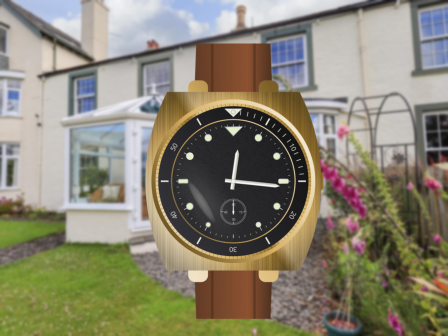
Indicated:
**12:16**
